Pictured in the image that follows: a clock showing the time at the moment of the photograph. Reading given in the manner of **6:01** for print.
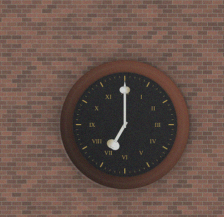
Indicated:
**7:00**
